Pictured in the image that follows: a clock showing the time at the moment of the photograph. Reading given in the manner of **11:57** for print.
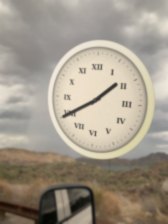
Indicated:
**1:40**
